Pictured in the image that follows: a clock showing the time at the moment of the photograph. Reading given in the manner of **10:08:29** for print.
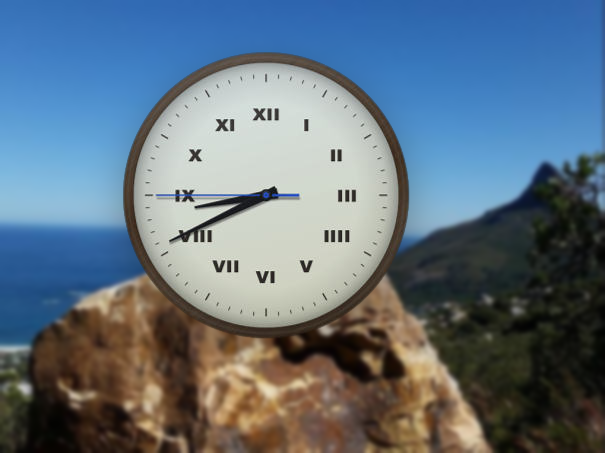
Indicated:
**8:40:45**
